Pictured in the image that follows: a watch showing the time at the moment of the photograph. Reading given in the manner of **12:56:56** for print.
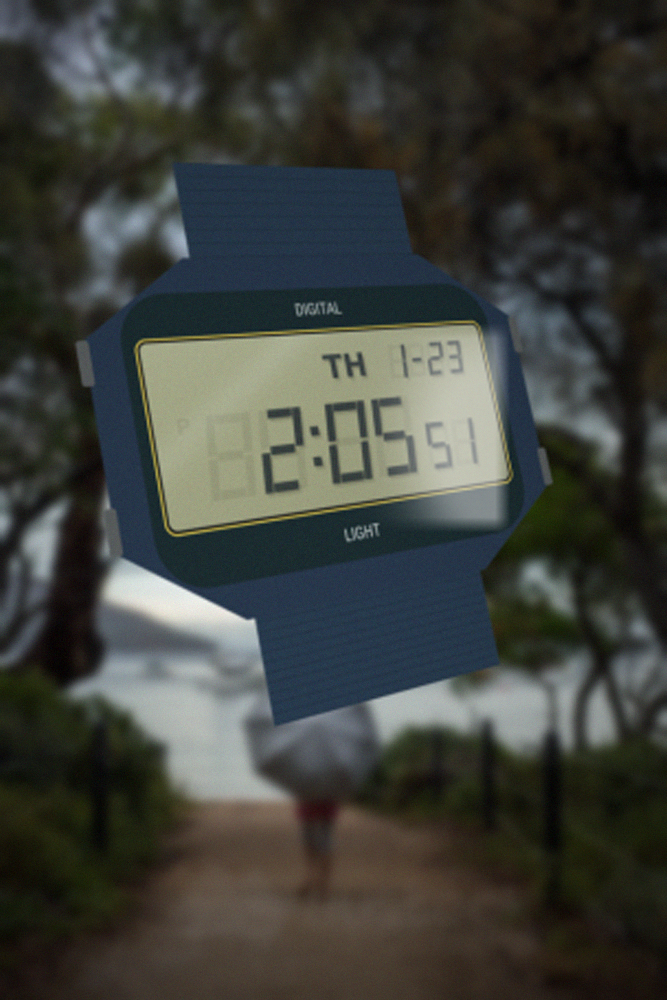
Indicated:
**2:05:51**
